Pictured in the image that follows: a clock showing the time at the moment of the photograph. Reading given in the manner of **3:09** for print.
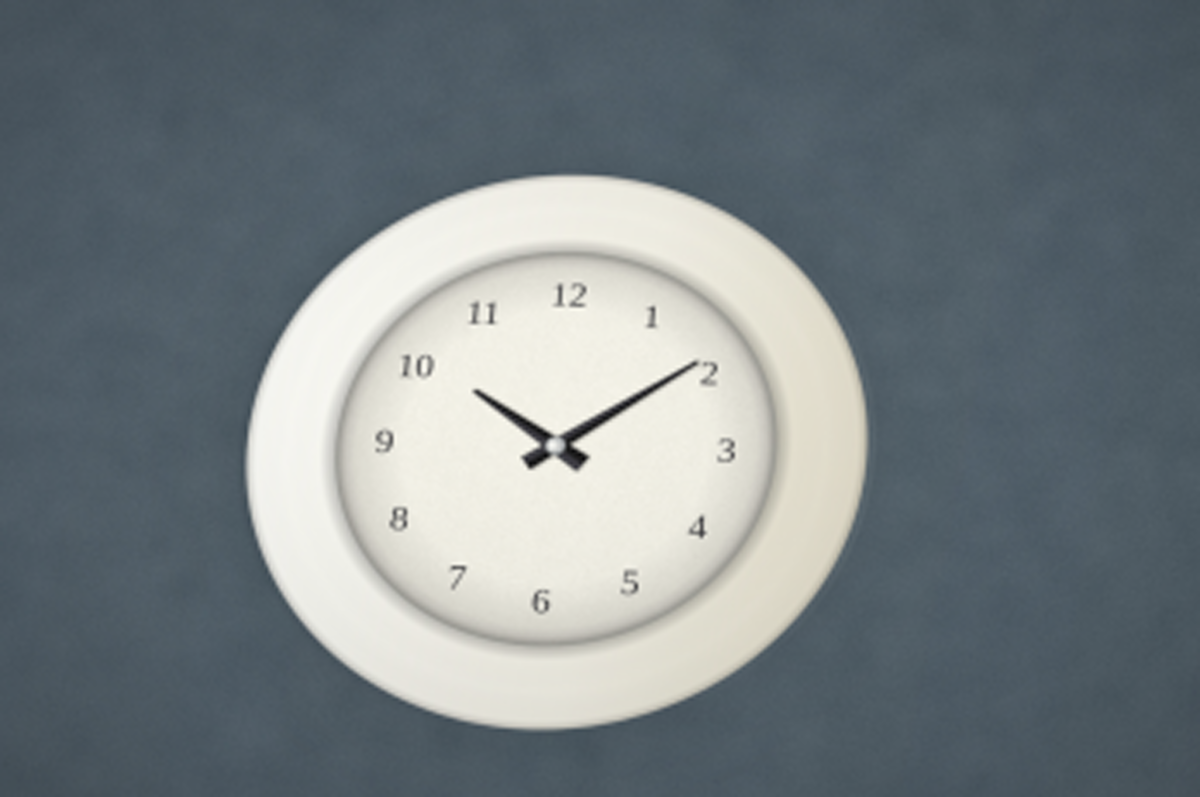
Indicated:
**10:09**
